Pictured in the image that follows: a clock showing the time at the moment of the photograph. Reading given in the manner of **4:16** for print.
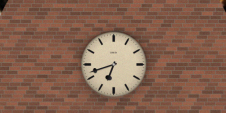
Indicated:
**6:42**
